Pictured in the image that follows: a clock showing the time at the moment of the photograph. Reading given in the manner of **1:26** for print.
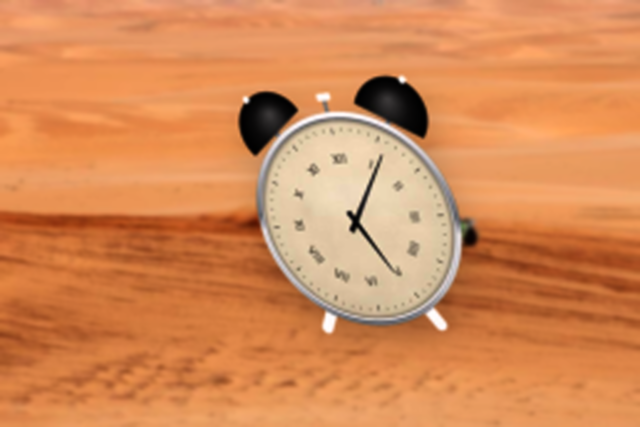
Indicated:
**5:06**
